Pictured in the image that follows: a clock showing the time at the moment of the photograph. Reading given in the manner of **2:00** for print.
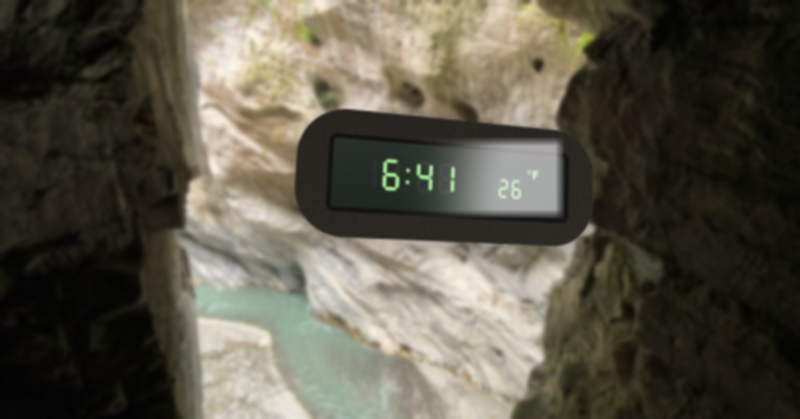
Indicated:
**6:41**
